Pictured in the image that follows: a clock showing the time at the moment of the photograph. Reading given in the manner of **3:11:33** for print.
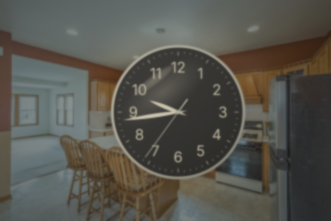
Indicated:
**9:43:36**
